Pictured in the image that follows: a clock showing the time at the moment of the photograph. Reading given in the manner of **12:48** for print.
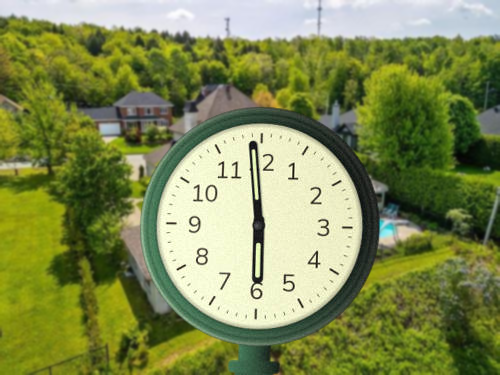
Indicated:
**5:59**
